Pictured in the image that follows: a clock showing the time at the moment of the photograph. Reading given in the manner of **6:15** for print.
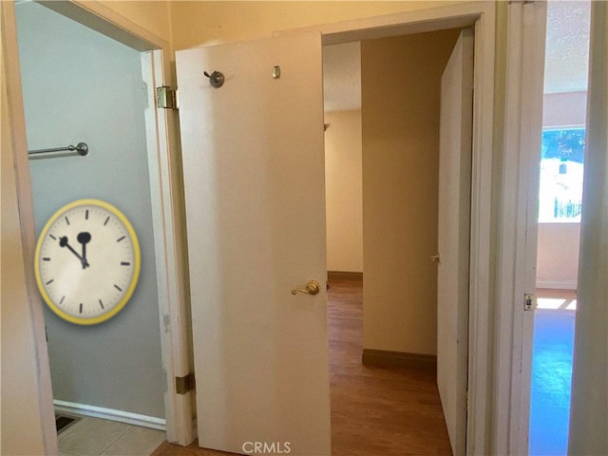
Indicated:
**11:51**
